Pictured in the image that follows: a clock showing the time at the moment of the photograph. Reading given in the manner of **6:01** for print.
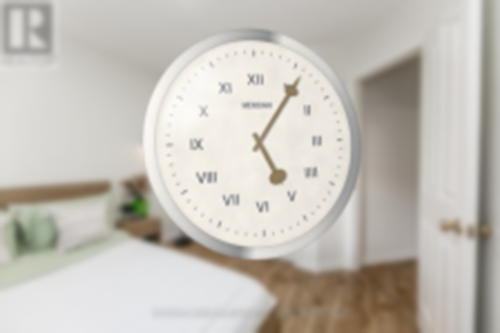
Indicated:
**5:06**
